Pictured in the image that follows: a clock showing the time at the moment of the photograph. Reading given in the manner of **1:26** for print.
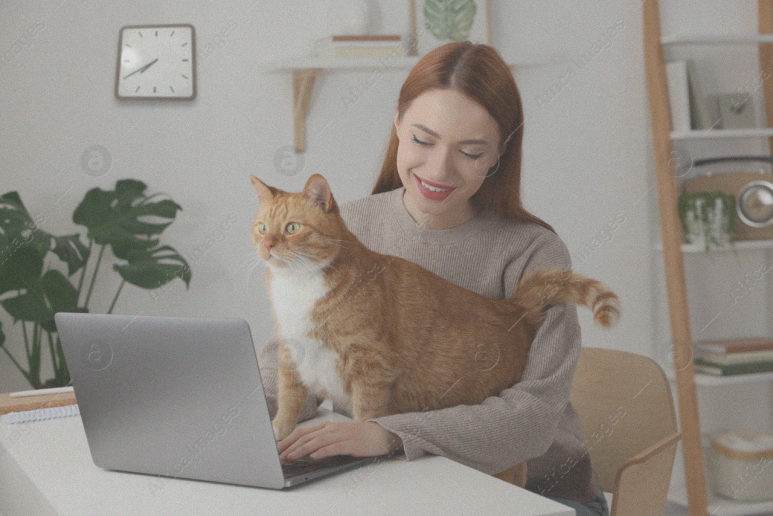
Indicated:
**7:40**
